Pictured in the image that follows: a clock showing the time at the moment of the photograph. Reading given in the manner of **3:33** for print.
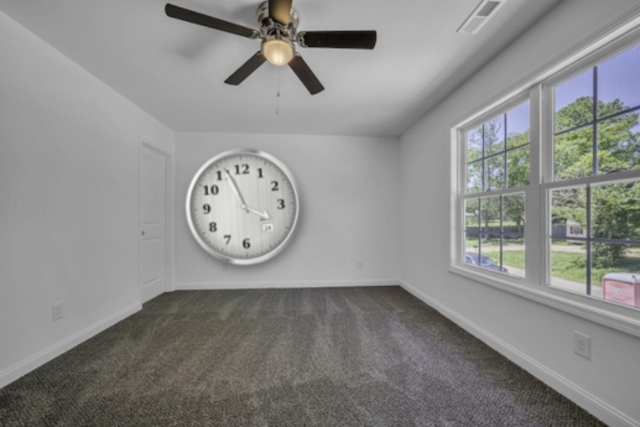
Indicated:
**3:56**
